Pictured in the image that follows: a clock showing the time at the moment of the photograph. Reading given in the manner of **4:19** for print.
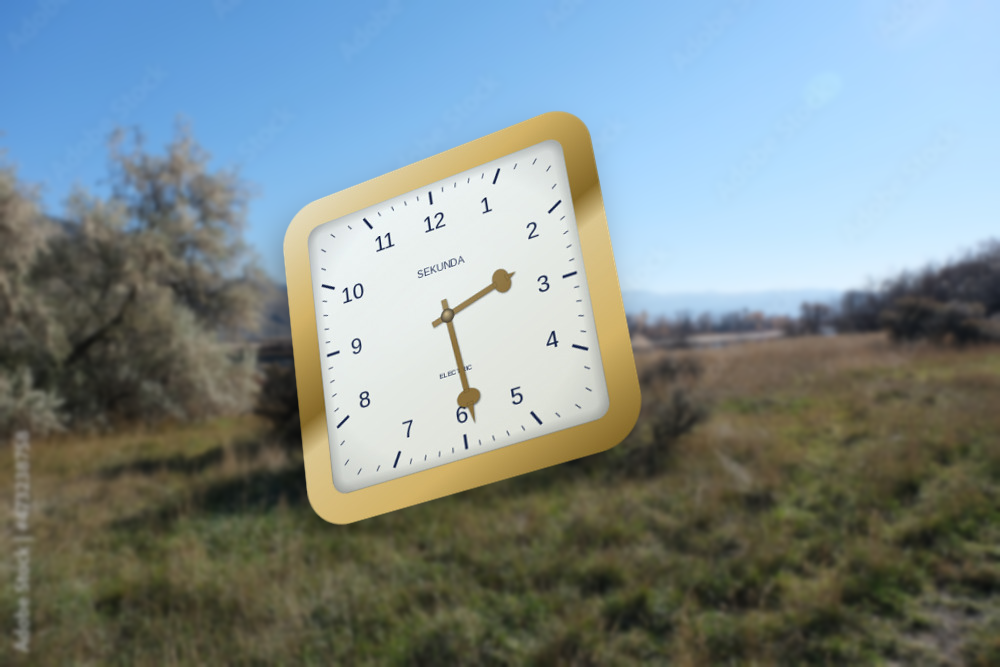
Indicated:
**2:29**
